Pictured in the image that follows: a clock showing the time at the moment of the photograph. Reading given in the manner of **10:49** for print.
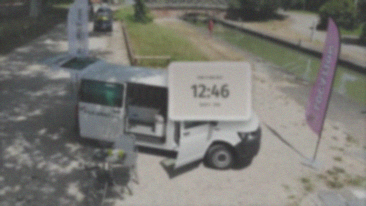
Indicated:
**12:46**
